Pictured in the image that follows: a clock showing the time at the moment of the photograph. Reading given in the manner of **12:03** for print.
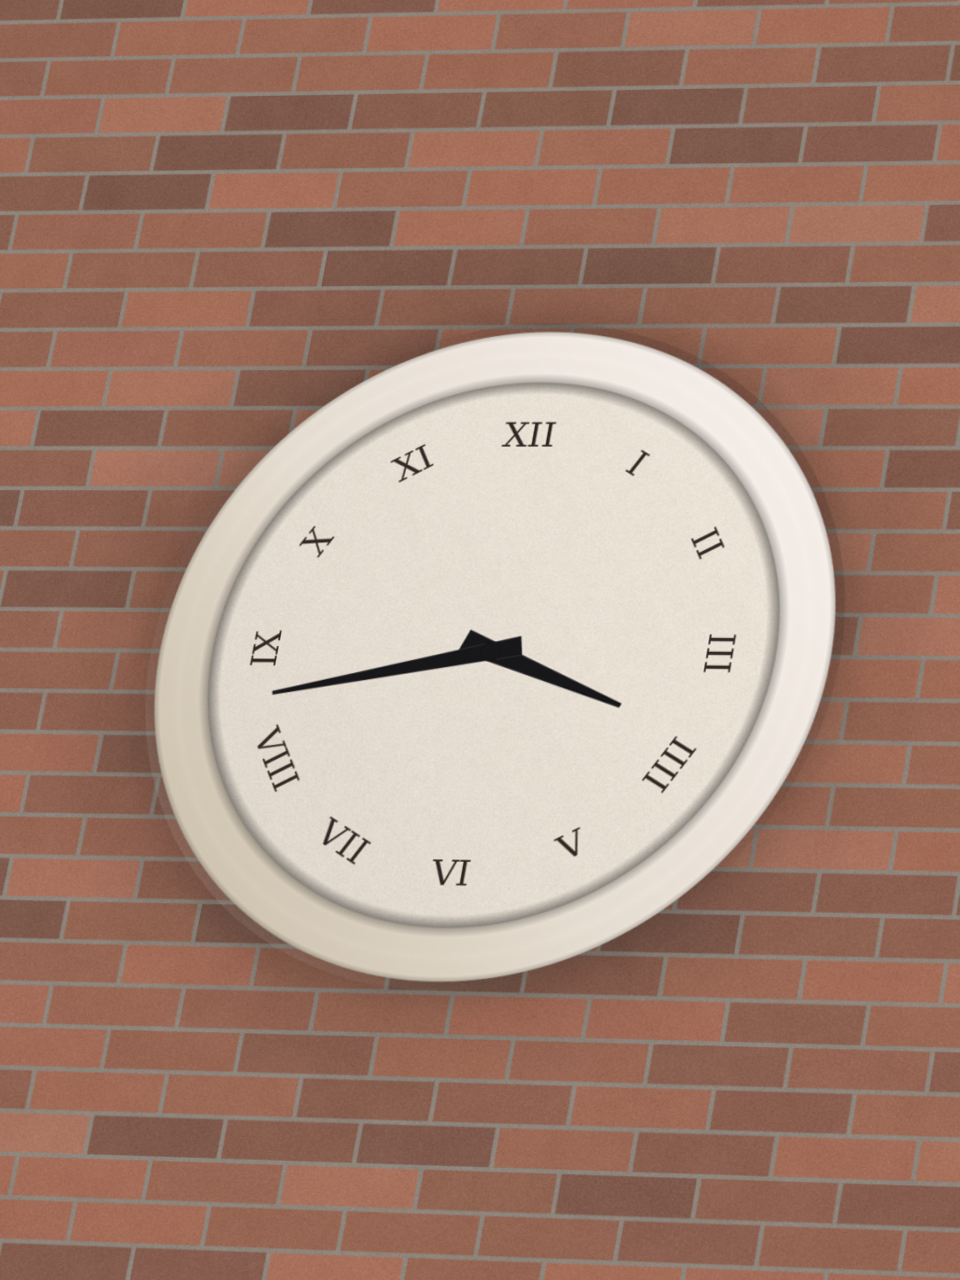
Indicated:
**3:43**
